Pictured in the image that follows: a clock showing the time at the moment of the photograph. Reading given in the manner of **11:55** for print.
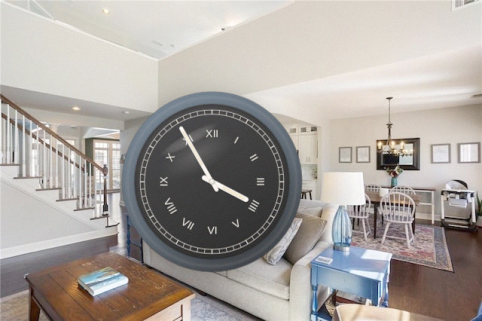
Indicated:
**3:55**
